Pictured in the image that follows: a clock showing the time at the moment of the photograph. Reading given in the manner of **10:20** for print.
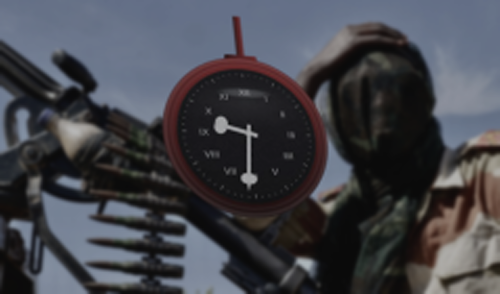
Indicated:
**9:31**
